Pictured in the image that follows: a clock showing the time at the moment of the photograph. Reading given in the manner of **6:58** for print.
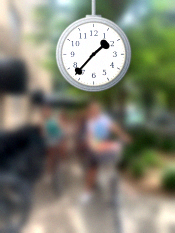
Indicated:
**1:37**
